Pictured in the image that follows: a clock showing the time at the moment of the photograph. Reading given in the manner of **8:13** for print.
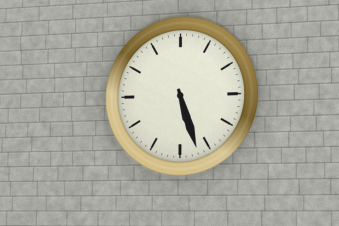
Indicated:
**5:27**
